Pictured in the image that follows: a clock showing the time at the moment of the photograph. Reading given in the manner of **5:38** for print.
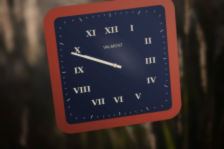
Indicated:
**9:49**
